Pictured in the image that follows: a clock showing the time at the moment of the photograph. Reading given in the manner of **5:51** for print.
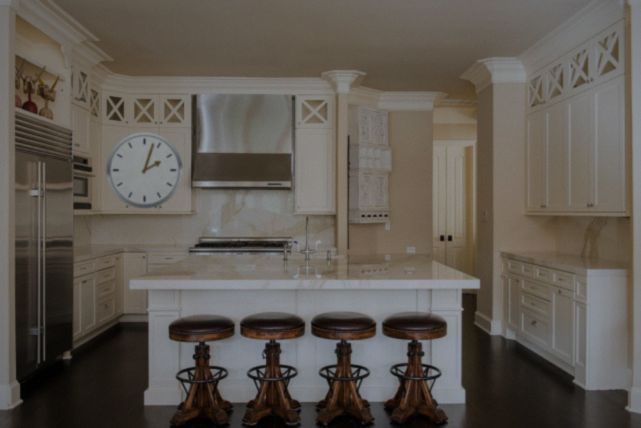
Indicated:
**2:03**
